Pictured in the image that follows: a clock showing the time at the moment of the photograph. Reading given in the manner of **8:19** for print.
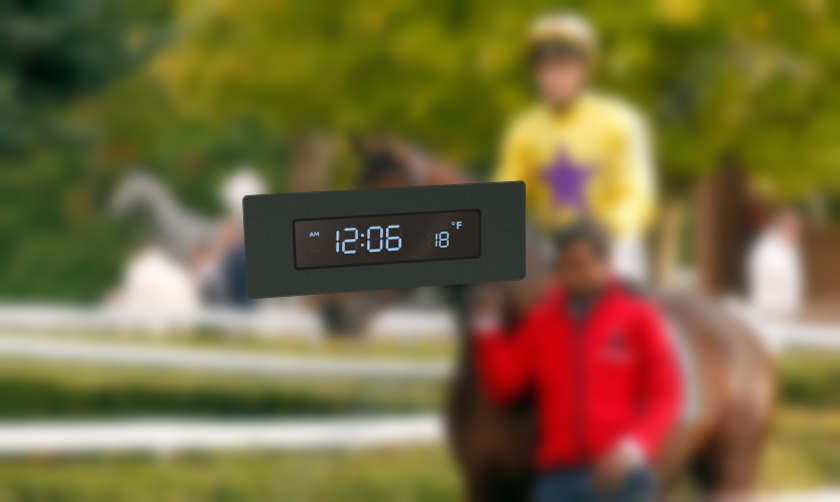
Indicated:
**12:06**
